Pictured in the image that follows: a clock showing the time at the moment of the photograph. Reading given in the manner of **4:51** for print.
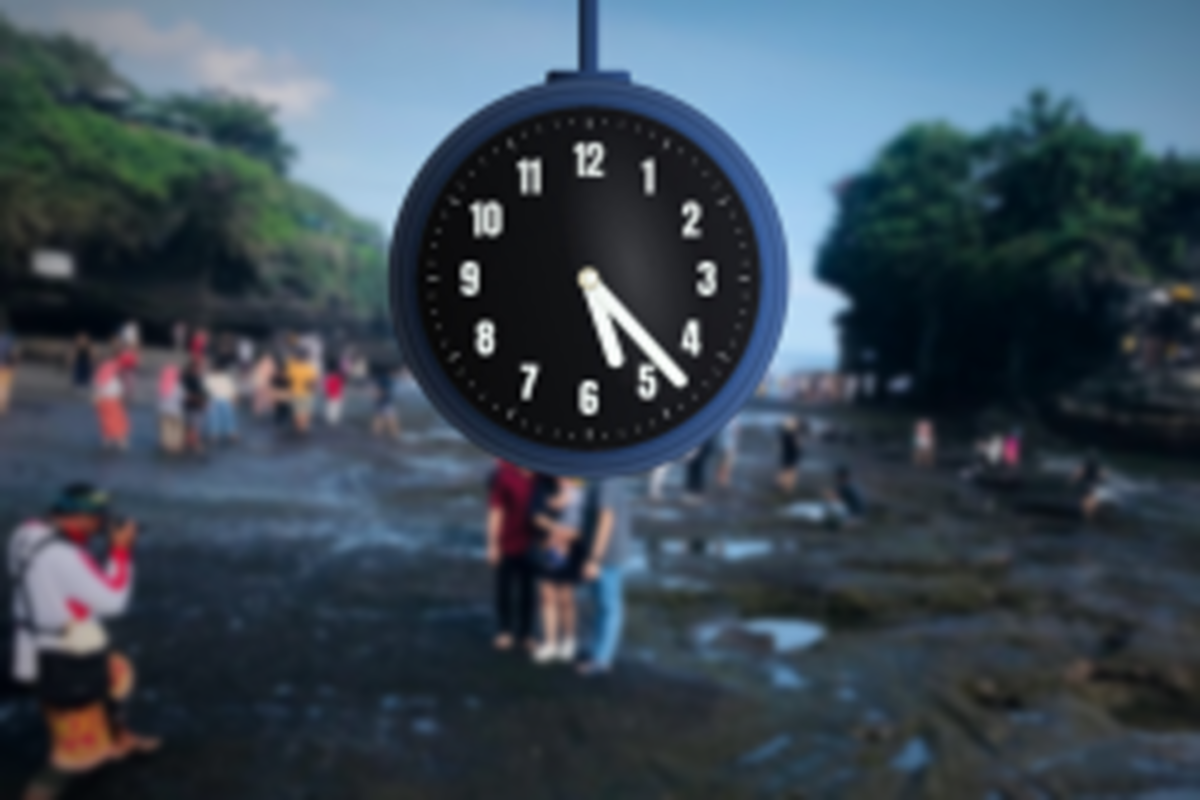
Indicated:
**5:23**
